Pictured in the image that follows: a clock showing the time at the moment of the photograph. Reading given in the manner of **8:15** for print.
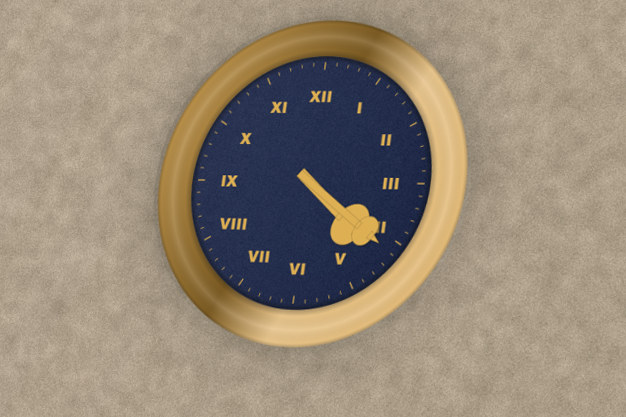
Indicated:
**4:21**
